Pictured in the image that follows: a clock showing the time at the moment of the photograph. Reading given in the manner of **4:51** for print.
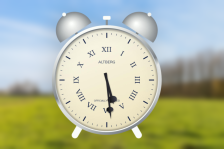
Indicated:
**5:29**
